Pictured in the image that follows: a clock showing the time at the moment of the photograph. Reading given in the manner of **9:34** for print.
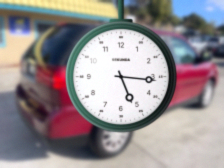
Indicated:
**5:16**
